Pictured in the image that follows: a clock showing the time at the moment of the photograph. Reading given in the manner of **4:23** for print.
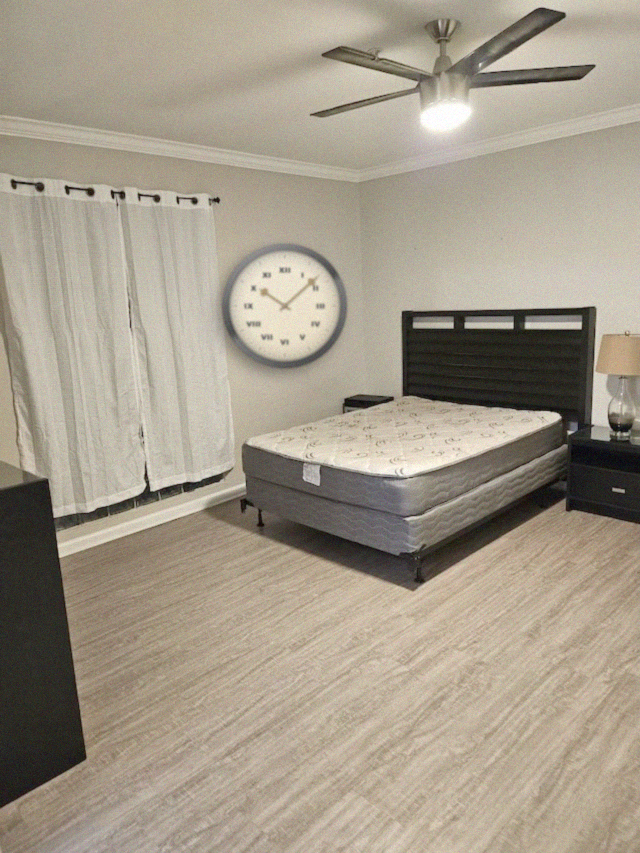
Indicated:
**10:08**
